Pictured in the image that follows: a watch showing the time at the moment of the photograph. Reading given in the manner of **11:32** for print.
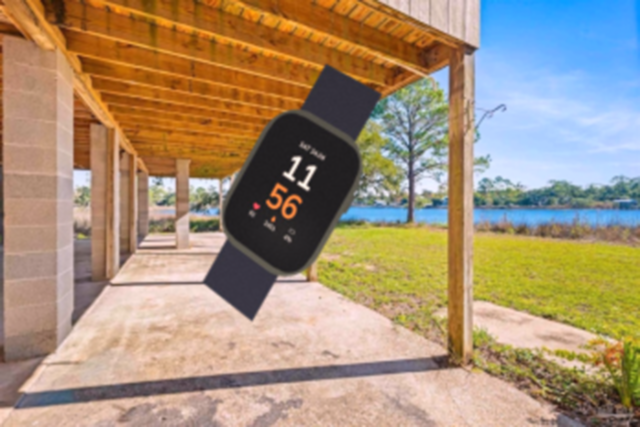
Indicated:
**11:56**
